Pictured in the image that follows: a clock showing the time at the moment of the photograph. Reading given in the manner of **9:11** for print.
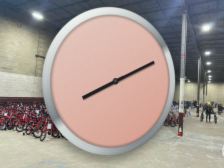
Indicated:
**8:11**
